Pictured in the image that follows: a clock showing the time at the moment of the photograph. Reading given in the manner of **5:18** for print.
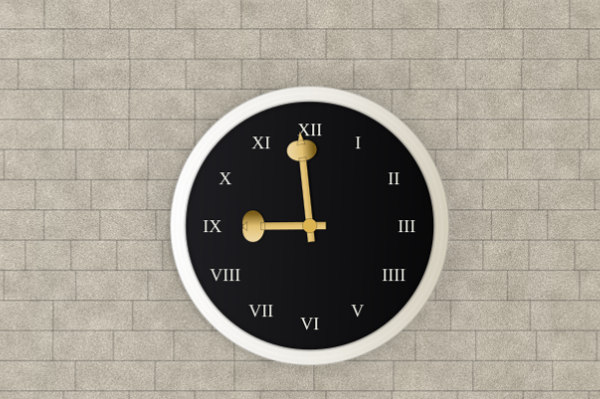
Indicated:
**8:59**
